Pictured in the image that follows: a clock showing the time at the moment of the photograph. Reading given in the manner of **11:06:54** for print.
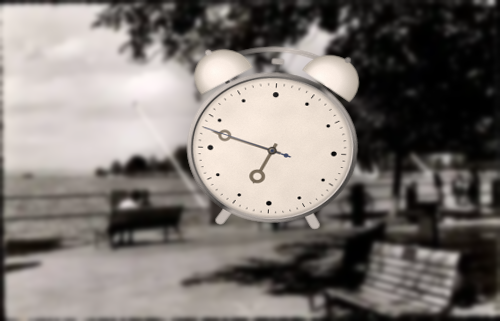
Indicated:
**6:47:48**
